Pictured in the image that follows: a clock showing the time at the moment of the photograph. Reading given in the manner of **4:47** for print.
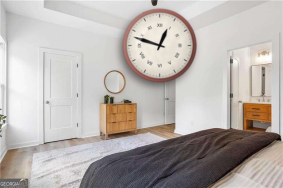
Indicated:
**12:48**
